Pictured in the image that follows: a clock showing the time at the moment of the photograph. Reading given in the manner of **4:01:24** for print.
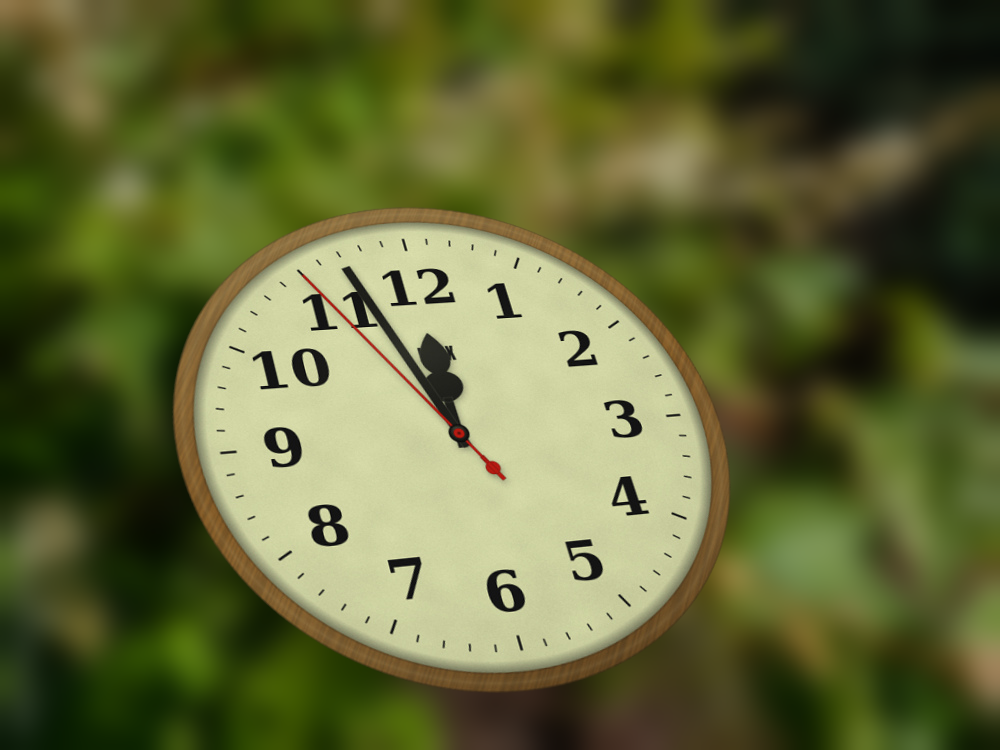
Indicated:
**11:56:55**
